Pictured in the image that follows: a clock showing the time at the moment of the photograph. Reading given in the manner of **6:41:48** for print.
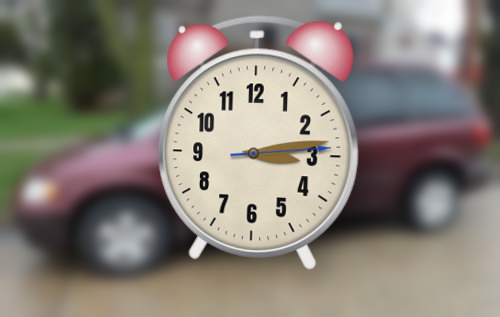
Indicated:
**3:13:14**
